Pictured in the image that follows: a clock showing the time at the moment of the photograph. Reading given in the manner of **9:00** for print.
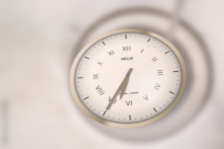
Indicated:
**6:35**
